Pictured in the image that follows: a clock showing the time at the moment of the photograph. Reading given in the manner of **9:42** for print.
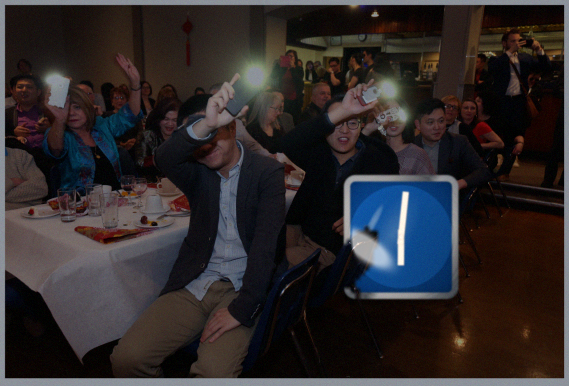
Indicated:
**6:01**
